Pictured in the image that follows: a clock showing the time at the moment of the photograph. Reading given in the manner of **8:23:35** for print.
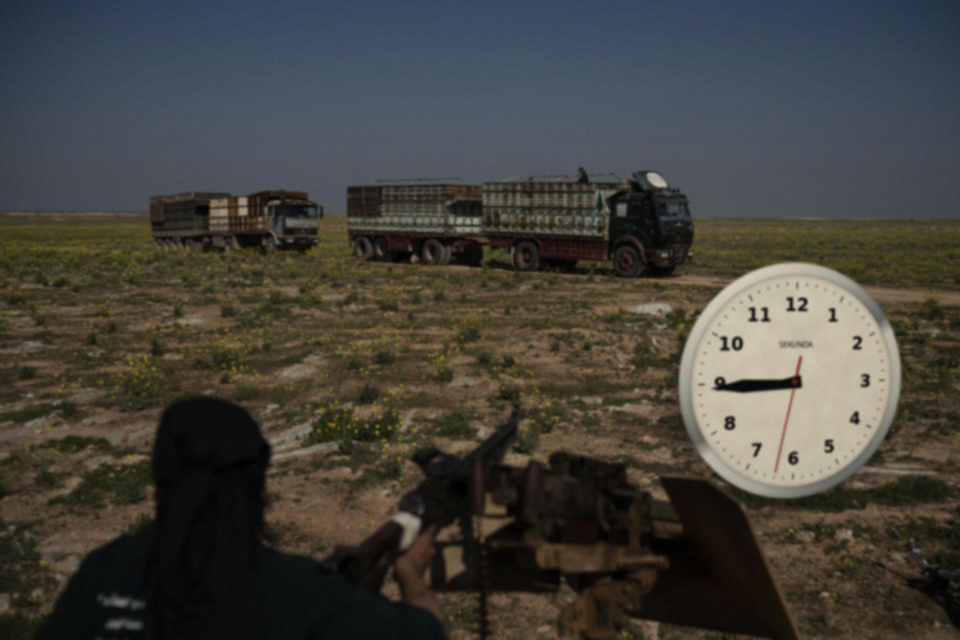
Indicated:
**8:44:32**
